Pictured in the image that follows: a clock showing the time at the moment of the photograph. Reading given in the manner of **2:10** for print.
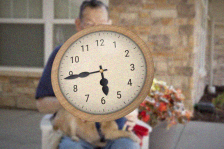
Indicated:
**5:44**
